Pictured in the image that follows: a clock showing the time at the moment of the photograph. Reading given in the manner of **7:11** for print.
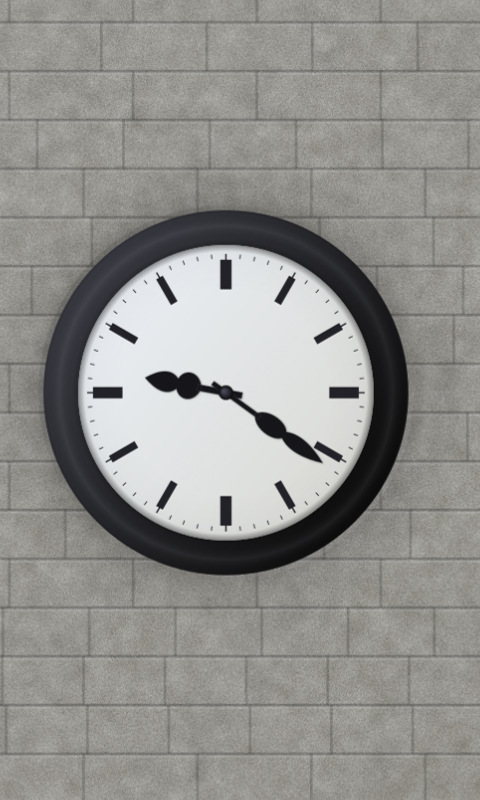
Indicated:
**9:21**
